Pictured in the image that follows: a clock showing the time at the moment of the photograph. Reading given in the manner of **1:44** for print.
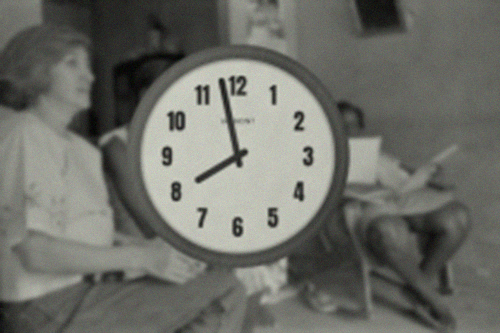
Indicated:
**7:58**
